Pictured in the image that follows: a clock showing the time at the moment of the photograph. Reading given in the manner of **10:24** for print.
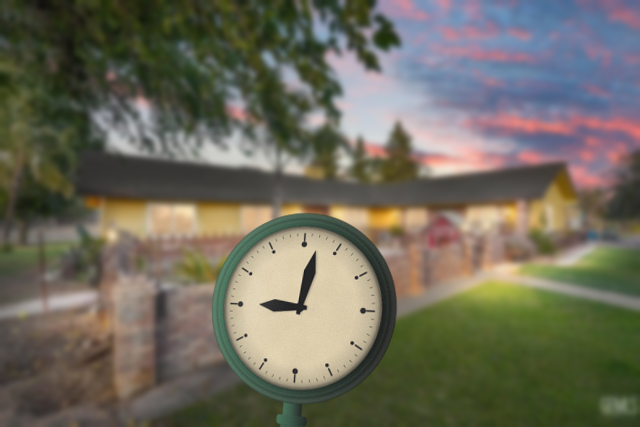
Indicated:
**9:02**
